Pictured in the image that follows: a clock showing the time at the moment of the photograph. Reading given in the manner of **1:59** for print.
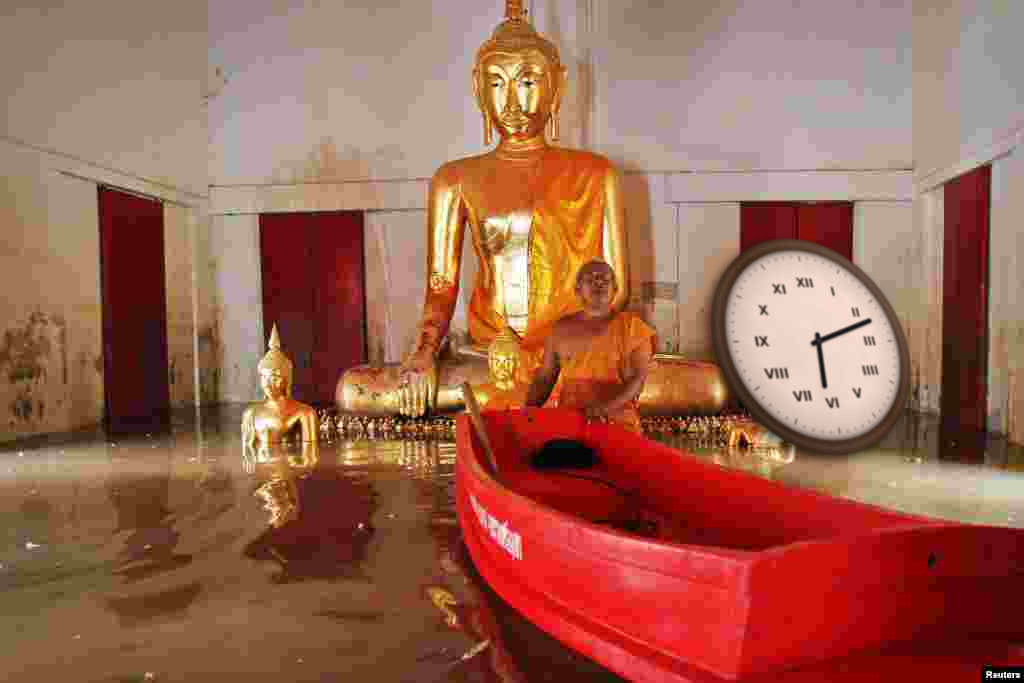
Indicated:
**6:12**
